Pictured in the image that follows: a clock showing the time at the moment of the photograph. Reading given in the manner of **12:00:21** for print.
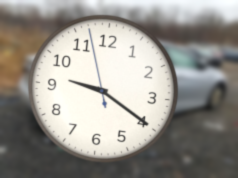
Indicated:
**9:19:57**
